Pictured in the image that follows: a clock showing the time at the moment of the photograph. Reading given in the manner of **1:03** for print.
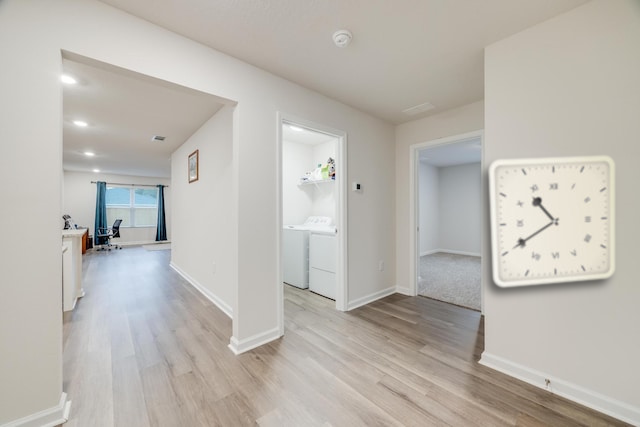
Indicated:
**10:40**
